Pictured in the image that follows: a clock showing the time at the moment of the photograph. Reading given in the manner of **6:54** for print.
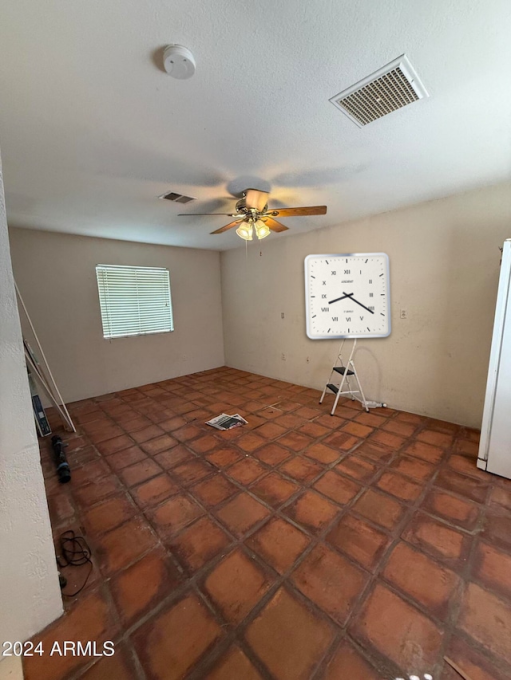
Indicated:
**8:21**
